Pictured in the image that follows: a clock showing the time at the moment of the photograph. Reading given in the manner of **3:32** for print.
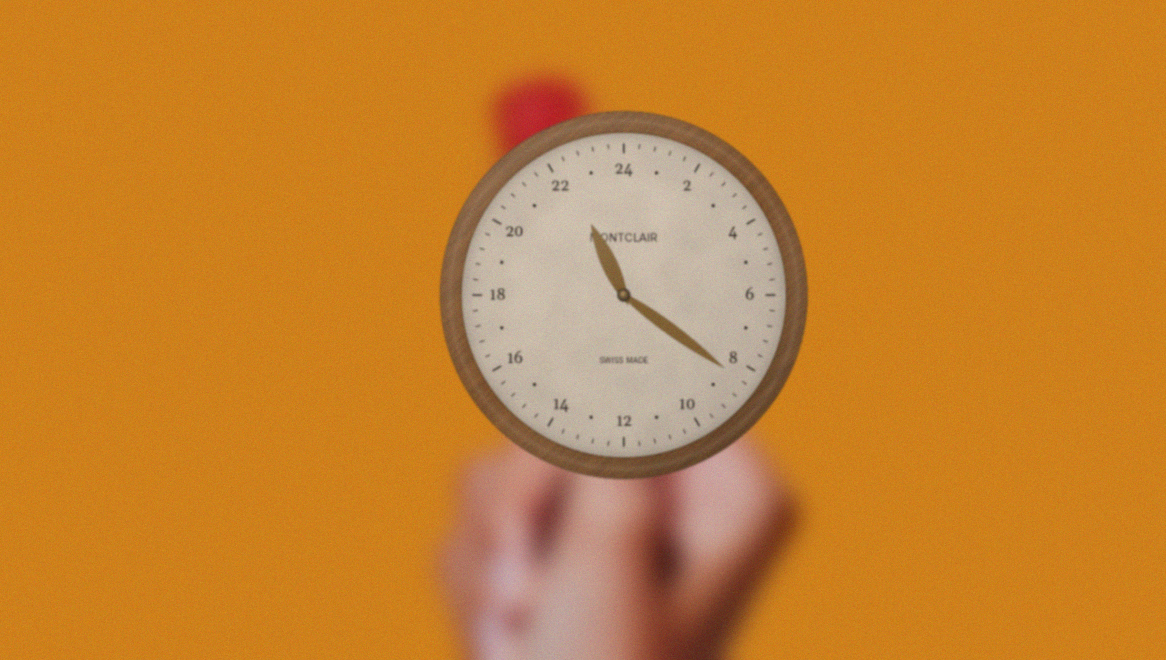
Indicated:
**22:21**
